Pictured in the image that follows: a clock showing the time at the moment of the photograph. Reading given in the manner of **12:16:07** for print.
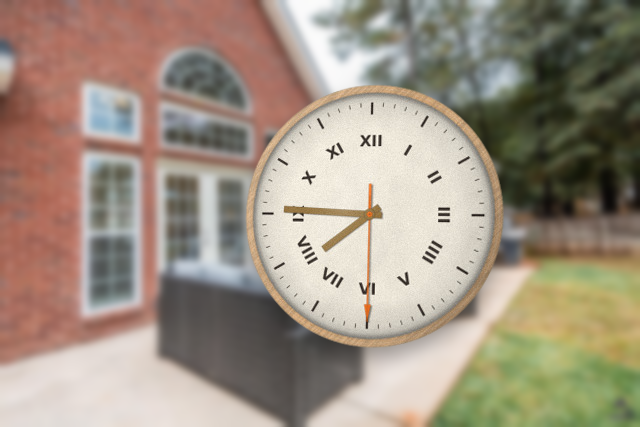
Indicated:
**7:45:30**
